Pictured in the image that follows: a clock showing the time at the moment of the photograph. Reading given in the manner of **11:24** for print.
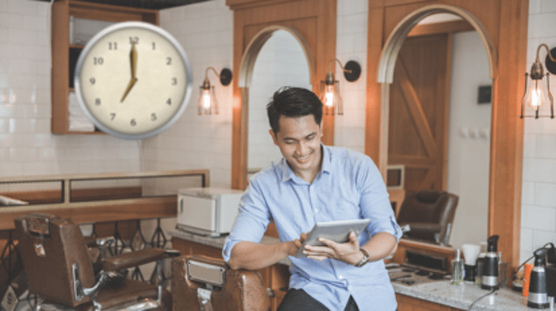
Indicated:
**7:00**
